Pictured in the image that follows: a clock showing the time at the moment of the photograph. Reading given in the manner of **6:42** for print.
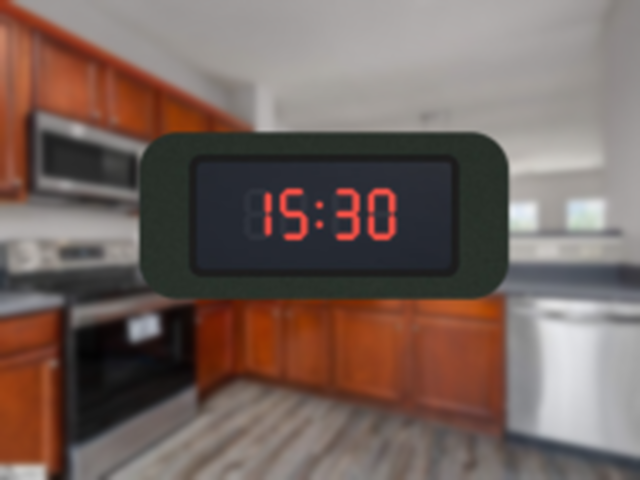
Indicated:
**15:30**
